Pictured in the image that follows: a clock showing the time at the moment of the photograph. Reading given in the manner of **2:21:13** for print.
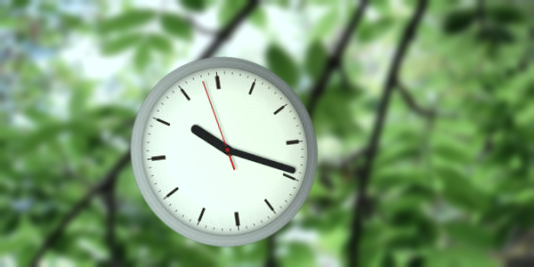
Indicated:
**10:18:58**
